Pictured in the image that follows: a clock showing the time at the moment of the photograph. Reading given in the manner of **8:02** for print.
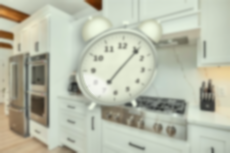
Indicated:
**7:06**
